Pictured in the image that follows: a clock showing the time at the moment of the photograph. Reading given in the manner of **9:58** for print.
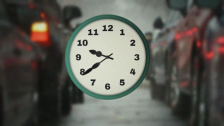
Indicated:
**9:39**
